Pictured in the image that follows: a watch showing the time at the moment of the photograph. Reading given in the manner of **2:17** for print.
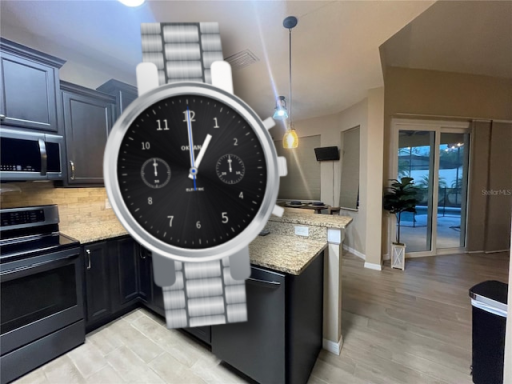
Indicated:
**1:00**
